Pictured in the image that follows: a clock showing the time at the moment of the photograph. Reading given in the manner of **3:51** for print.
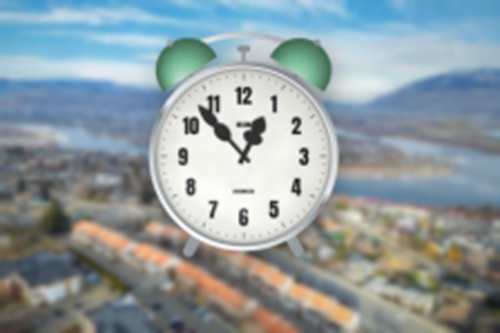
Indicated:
**12:53**
